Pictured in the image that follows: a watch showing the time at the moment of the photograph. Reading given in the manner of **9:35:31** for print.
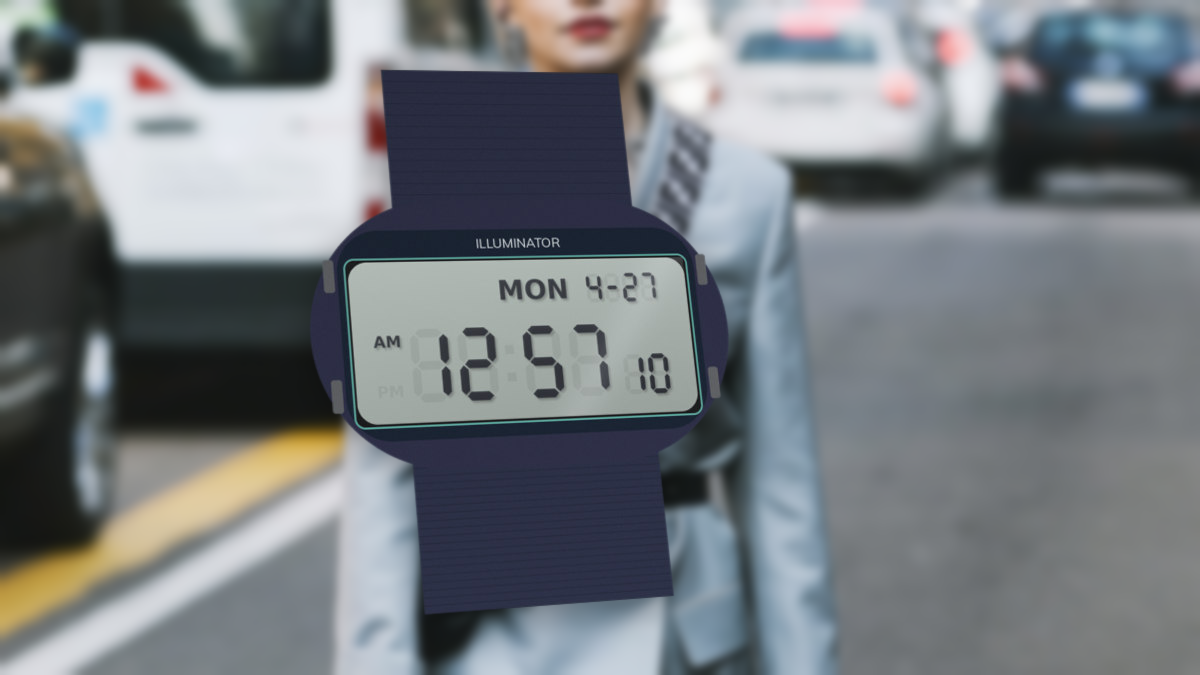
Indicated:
**12:57:10**
